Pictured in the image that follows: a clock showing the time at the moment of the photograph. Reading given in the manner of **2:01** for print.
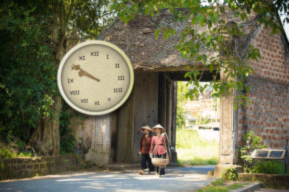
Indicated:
**9:51**
